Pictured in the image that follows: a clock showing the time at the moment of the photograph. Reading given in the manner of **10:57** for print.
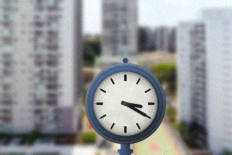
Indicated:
**3:20**
